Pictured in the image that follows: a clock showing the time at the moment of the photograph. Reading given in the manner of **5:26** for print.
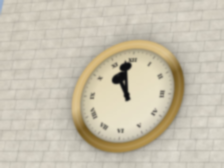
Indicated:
**10:58**
